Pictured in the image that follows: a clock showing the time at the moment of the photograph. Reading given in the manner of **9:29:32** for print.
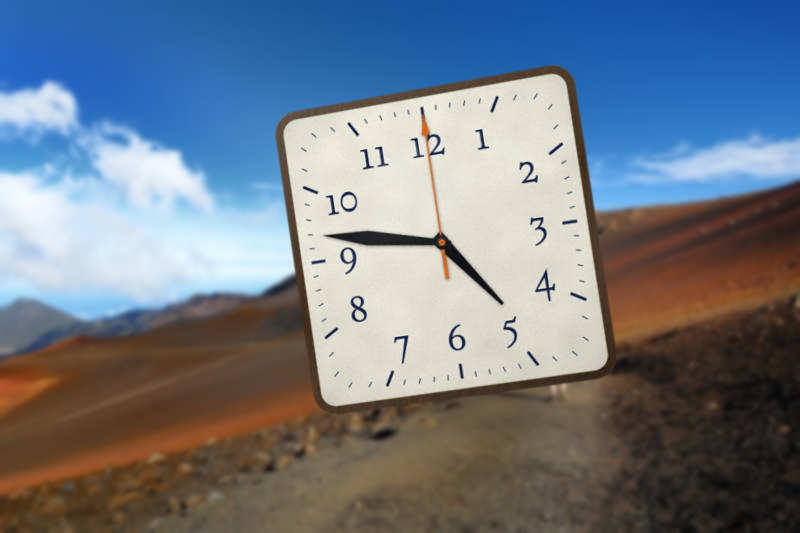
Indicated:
**4:47:00**
